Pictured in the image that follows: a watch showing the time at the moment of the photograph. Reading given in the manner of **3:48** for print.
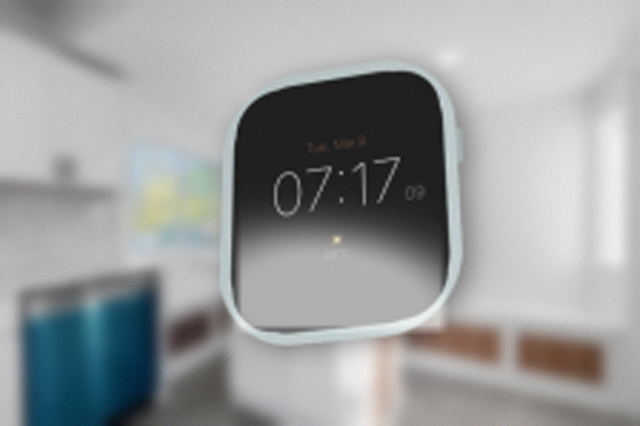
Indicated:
**7:17**
